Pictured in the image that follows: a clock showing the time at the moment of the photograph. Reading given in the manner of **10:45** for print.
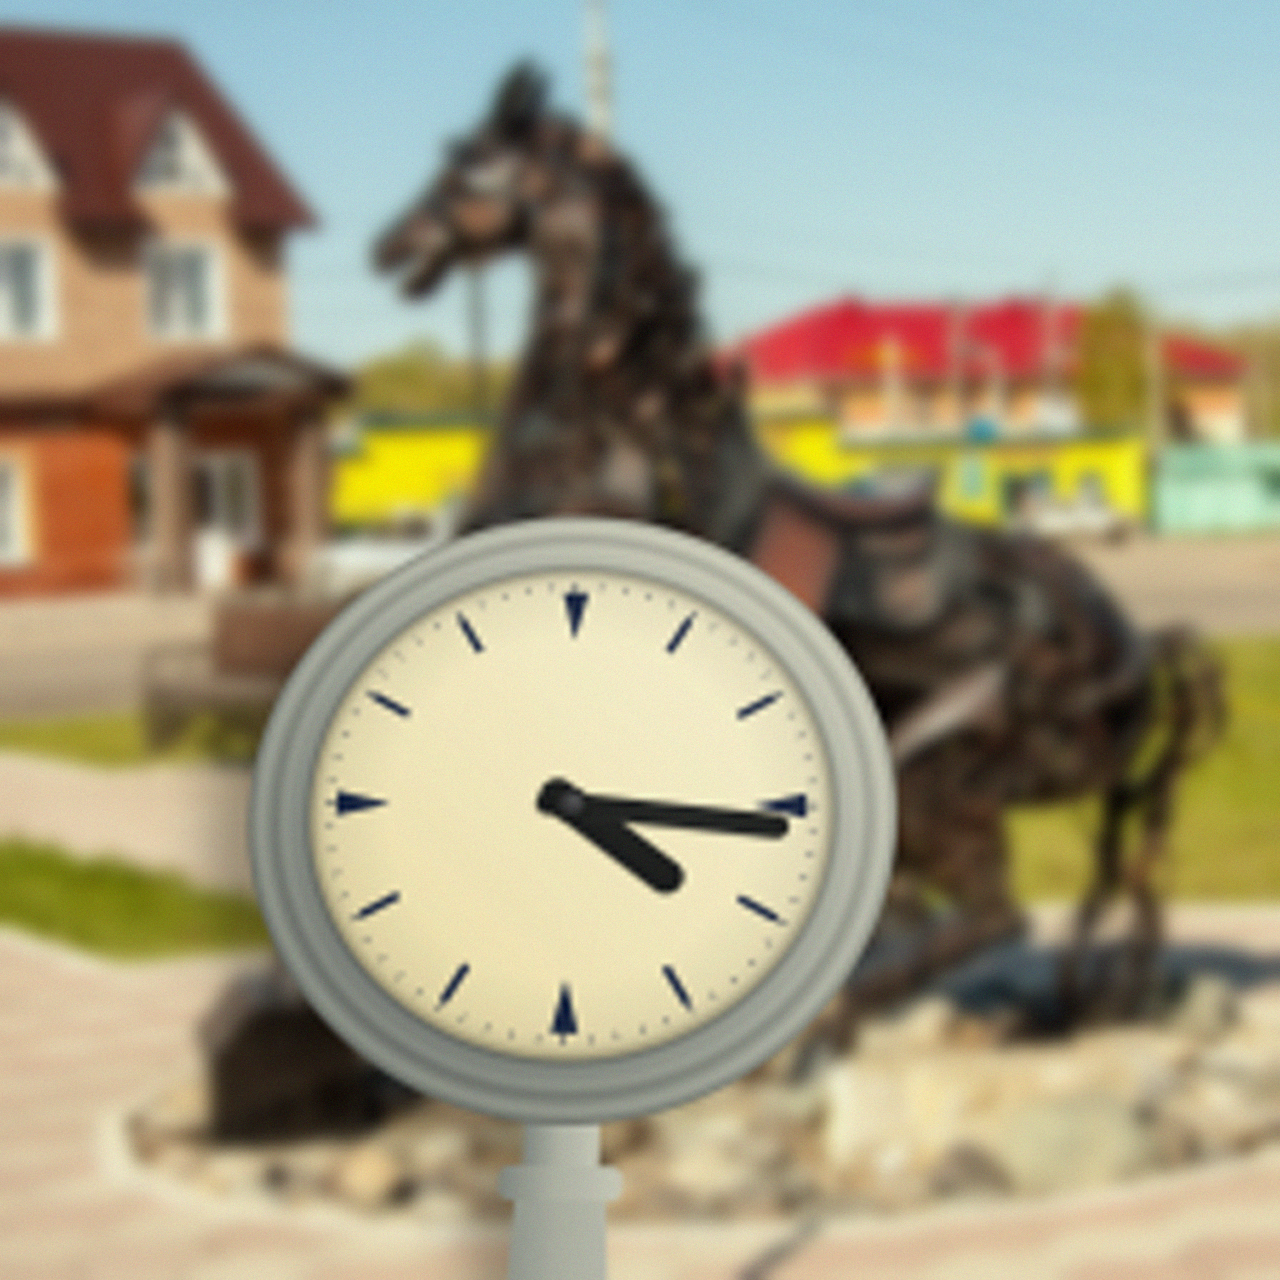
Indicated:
**4:16**
